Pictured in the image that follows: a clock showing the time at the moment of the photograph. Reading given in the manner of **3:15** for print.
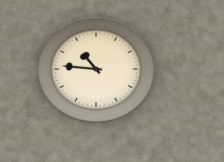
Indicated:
**10:46**
